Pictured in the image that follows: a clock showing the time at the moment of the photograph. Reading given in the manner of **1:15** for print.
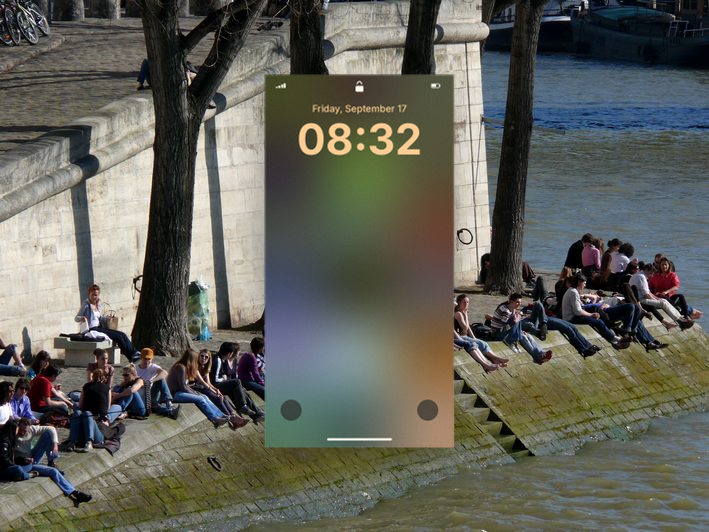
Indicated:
**8:32**
